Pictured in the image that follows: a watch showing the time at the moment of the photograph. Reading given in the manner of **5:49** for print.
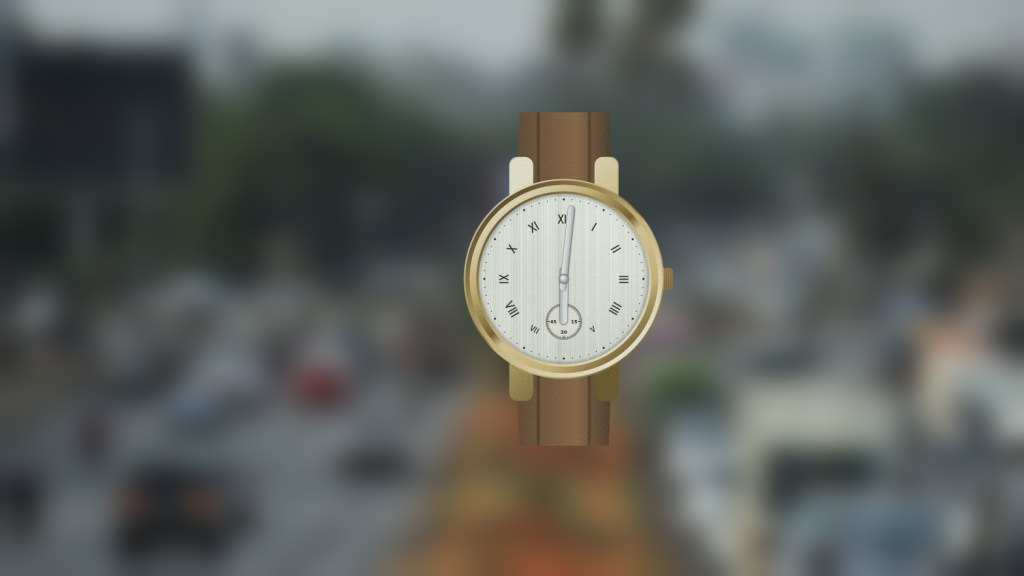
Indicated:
**6:01**
